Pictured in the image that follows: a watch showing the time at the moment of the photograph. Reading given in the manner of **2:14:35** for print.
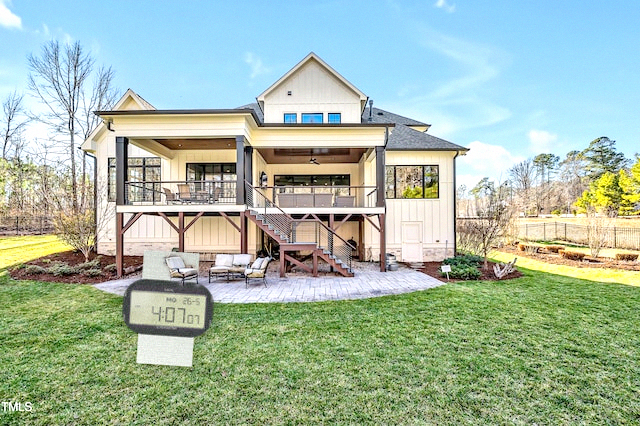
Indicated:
**4:07:07**
